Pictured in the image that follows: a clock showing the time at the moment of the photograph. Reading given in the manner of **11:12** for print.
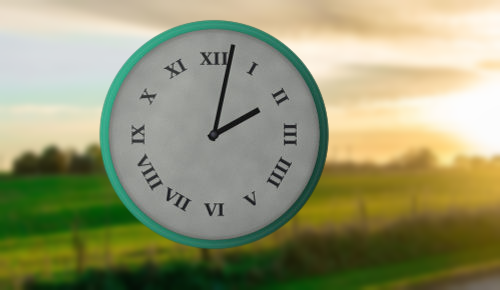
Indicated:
**2:02**
